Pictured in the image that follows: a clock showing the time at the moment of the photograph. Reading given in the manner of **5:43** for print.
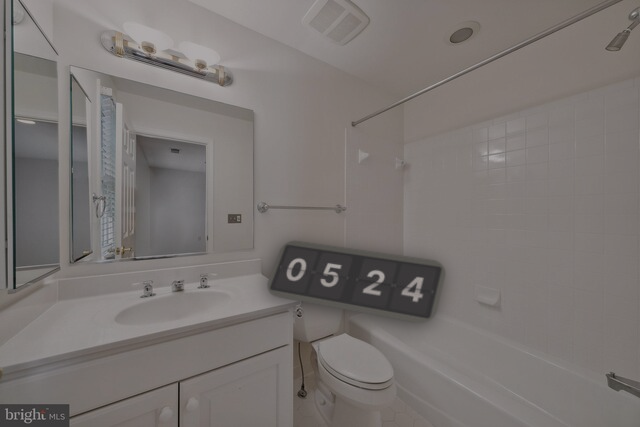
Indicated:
**5:24**
